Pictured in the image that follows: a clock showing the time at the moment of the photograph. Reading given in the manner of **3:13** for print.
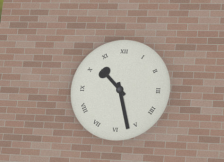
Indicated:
**10:27**
